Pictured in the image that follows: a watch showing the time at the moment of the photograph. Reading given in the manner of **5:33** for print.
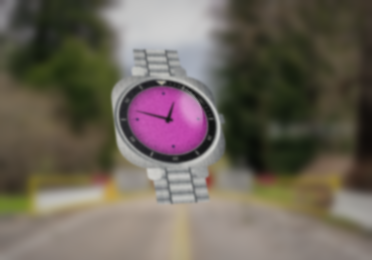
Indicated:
**12:48**
